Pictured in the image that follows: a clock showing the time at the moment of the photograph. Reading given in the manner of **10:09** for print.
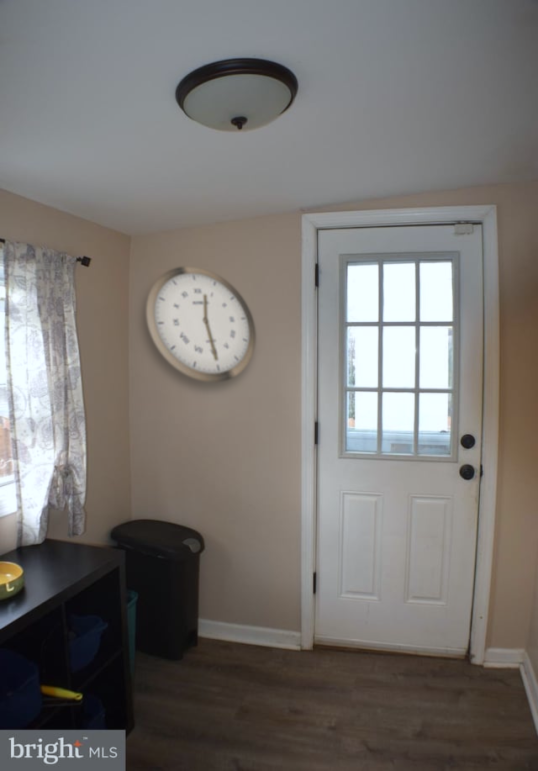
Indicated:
**12:30**
